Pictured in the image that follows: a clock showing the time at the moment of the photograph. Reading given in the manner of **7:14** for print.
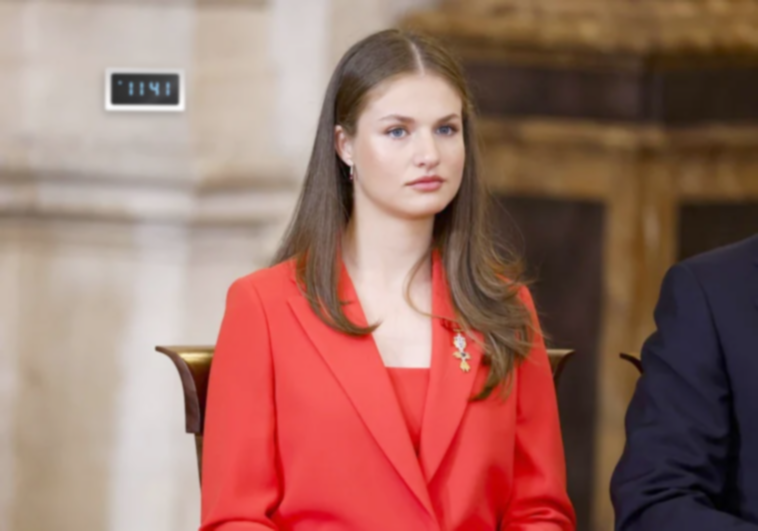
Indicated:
**11:41**
